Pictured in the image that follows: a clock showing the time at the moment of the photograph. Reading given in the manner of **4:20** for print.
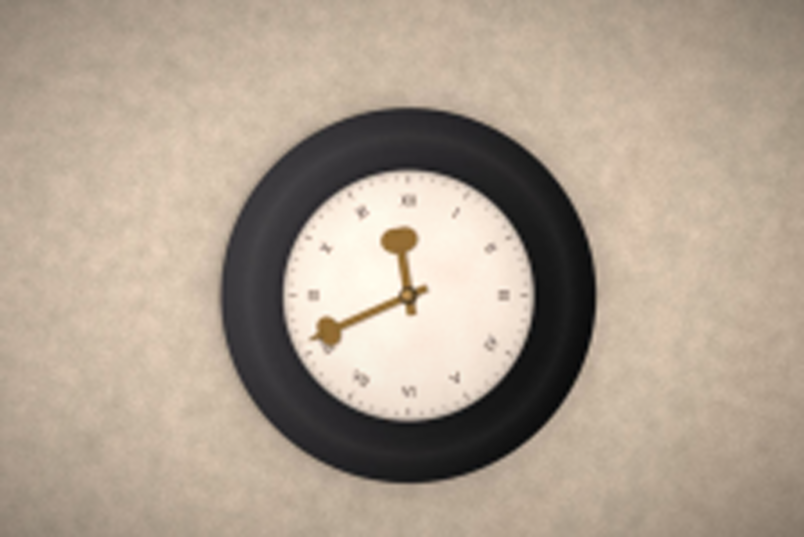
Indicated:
**11:41**
